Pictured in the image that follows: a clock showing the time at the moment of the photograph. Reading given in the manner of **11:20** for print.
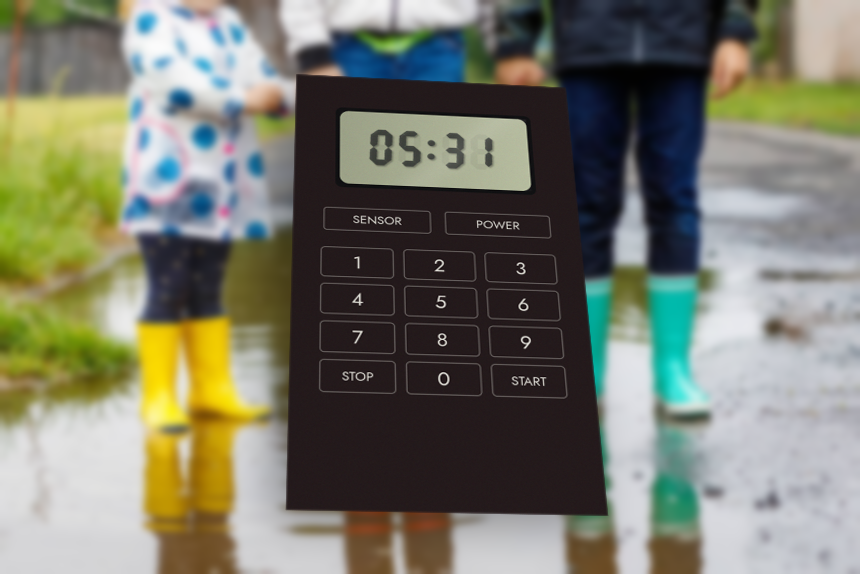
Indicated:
**5:31**
